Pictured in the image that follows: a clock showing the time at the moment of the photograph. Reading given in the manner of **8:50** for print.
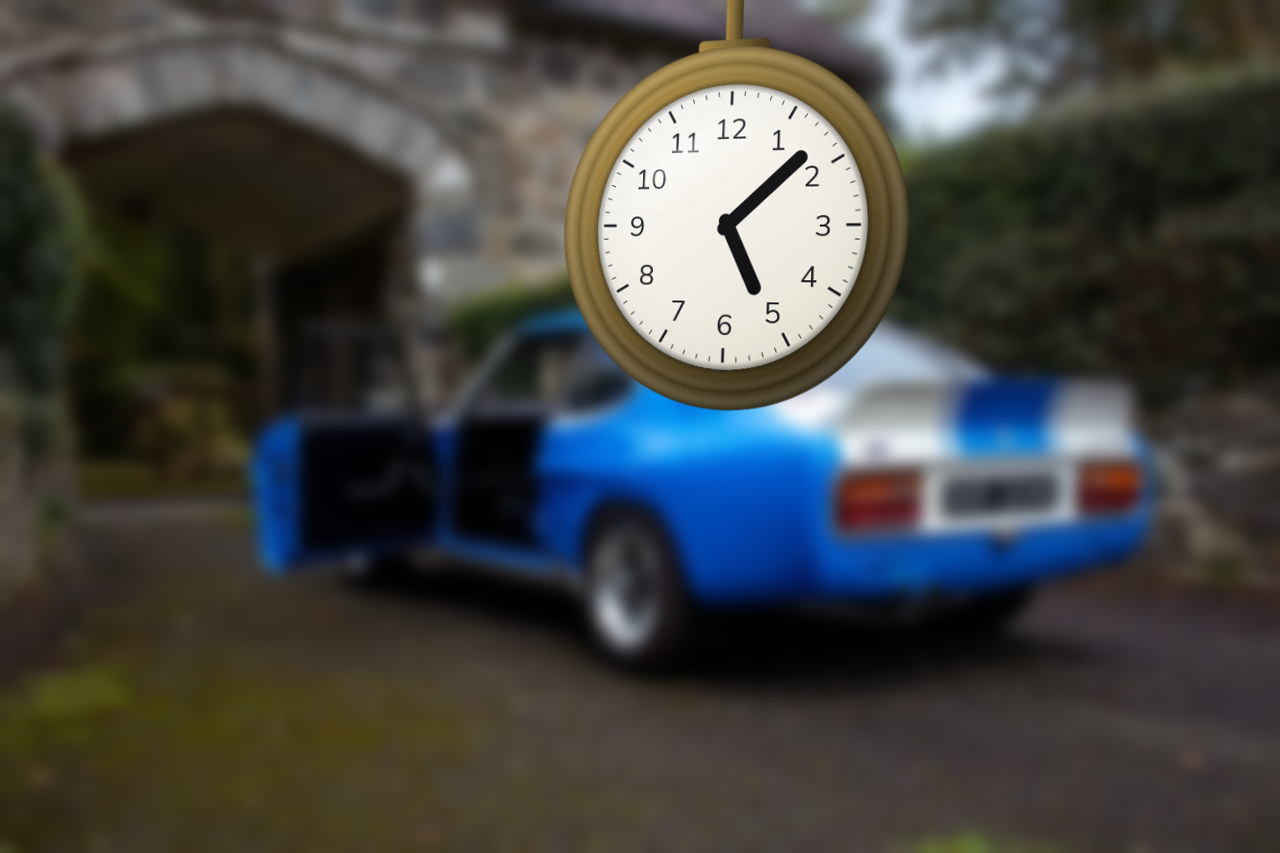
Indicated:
**5:08**
